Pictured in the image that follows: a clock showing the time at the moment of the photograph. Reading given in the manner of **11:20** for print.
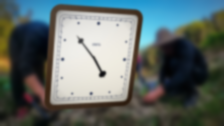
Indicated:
**4:53**
